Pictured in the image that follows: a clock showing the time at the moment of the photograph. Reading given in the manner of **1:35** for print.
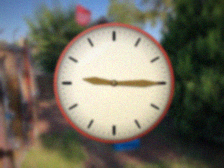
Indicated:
**9:15**
